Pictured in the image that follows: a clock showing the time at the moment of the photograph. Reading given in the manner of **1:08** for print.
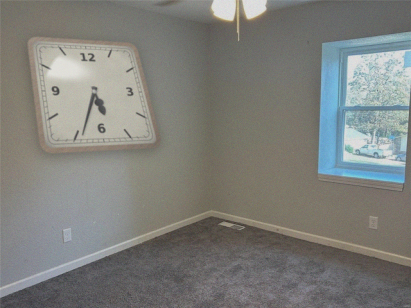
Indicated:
**5:34**
